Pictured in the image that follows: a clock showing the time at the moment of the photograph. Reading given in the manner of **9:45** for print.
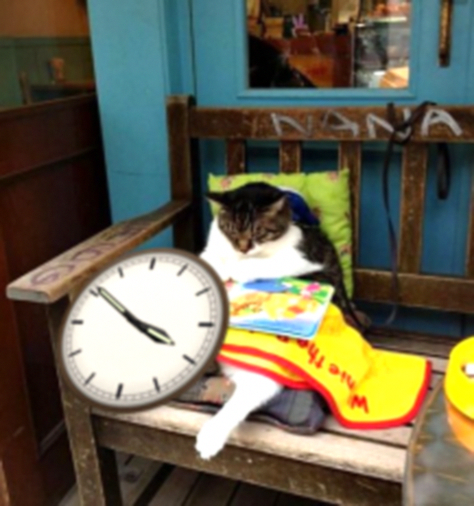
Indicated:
**3:51**
